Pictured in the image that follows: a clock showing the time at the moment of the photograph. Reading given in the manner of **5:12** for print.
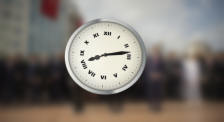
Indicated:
**8:13**
